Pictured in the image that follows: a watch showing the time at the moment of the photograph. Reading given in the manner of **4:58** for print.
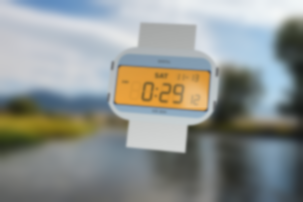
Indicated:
**0:29**
